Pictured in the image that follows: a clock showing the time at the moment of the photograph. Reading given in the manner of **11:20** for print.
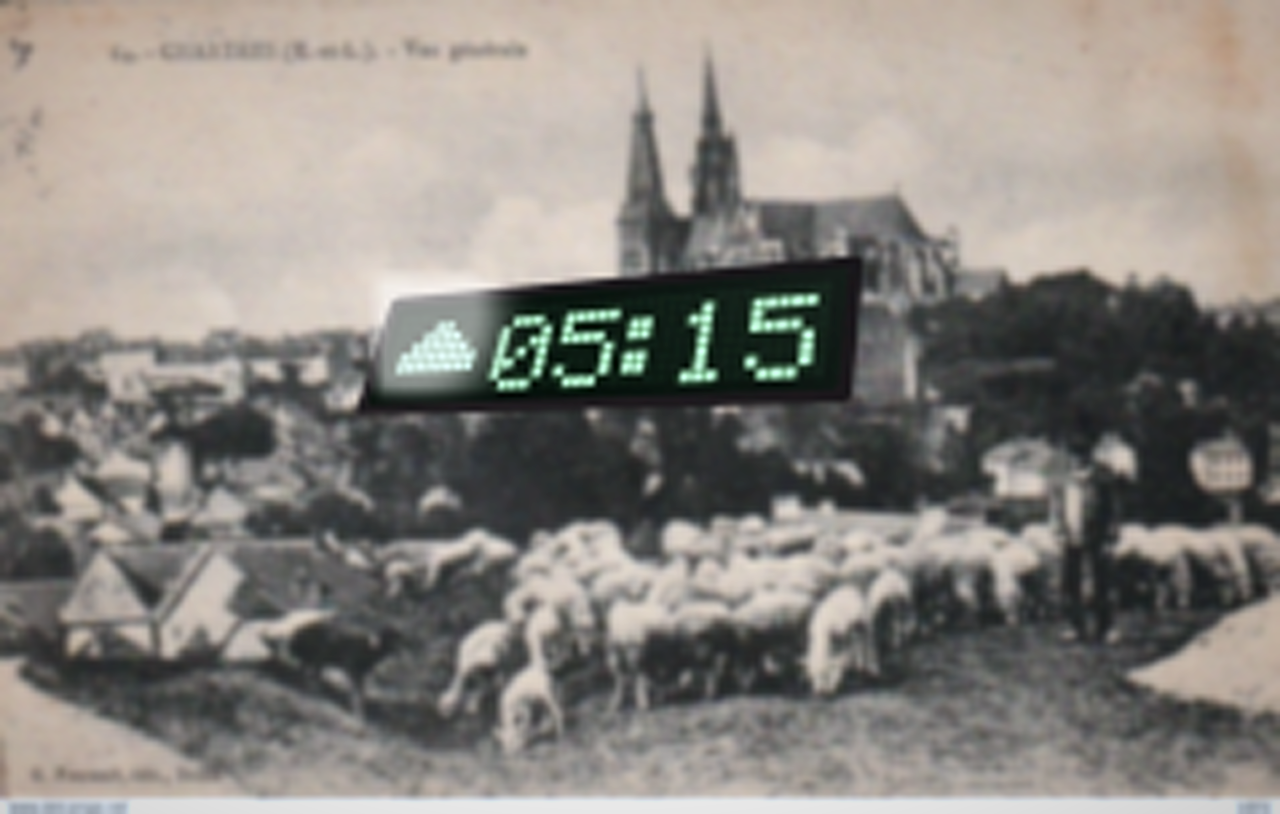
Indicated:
**5:15**
